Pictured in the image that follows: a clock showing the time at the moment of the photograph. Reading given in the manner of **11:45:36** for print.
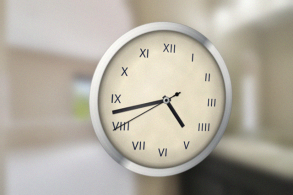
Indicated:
**4:42:40**
